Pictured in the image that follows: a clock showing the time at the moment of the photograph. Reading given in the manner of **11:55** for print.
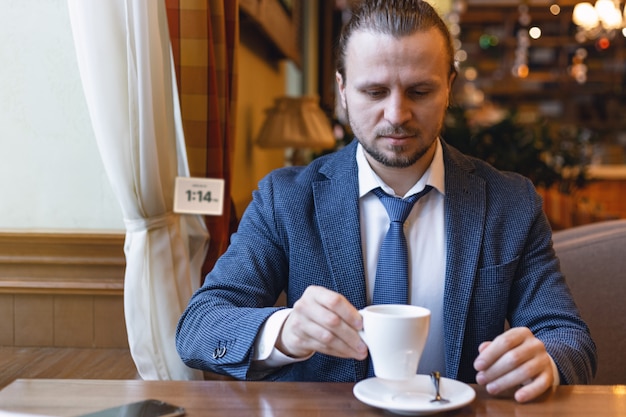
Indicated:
**1:14**
